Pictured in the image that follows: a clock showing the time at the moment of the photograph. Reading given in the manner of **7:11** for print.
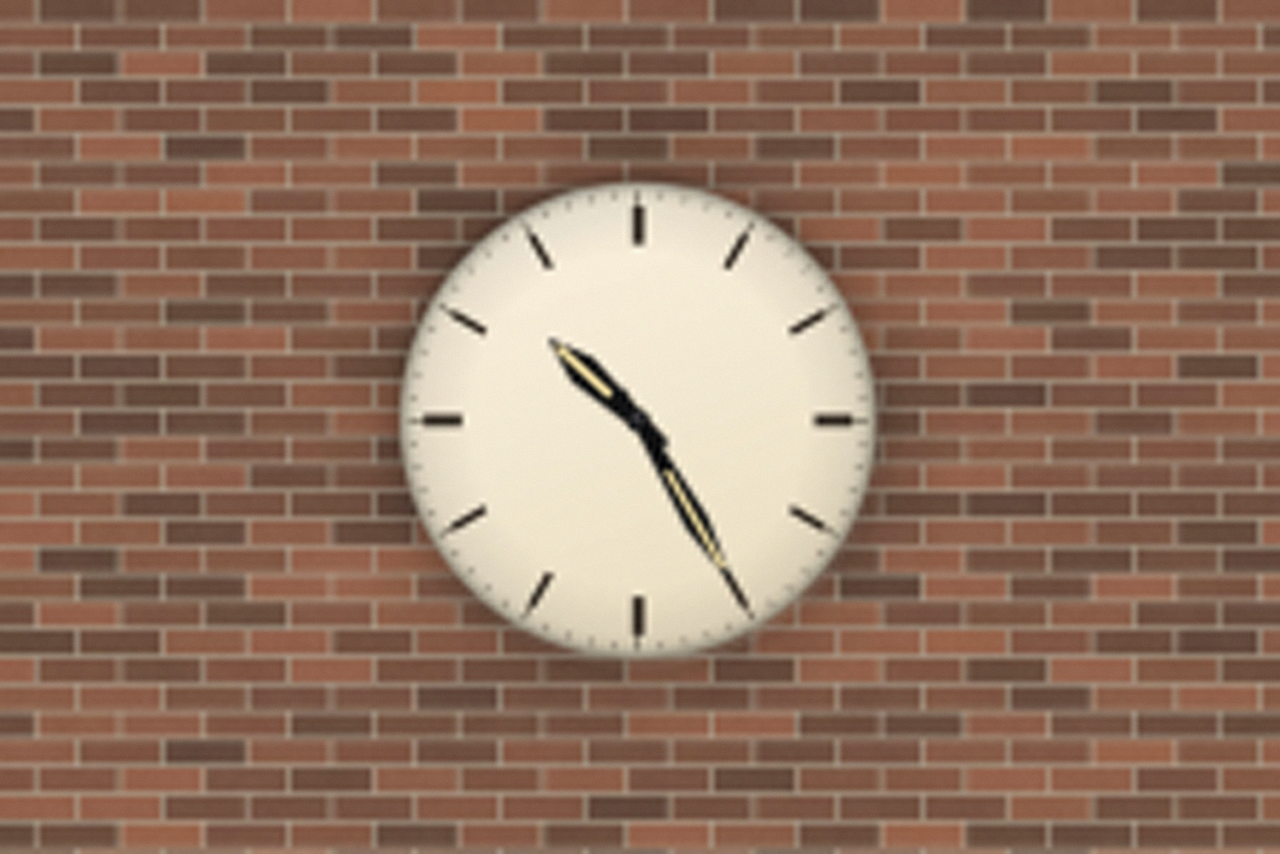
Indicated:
**10:25**
